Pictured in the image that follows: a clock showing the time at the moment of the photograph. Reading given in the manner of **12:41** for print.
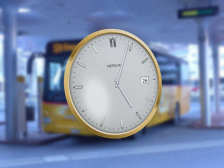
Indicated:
**5:04**
